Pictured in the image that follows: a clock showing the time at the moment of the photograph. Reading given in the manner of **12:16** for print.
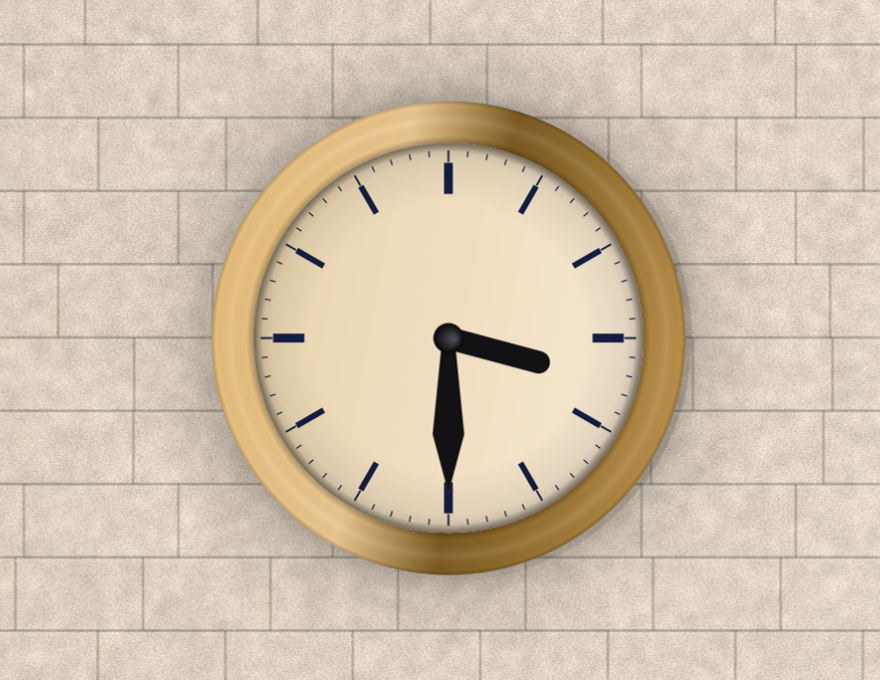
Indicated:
**3:30**
